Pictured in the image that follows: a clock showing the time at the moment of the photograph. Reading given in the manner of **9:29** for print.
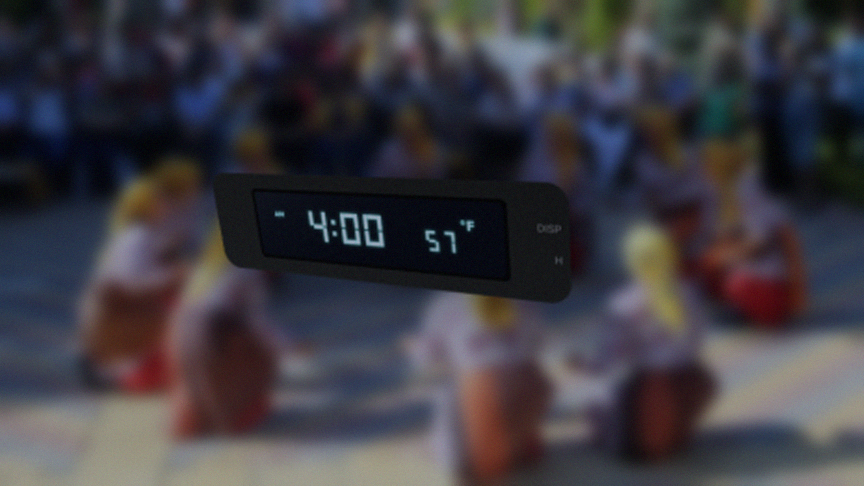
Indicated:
**4:00**
